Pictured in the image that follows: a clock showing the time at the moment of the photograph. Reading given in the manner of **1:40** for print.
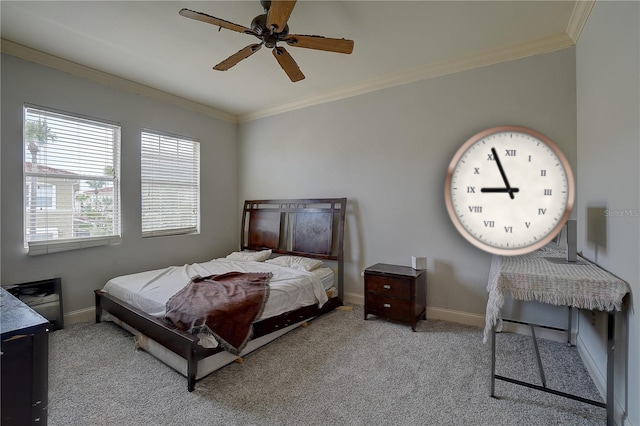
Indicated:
**8:56**
